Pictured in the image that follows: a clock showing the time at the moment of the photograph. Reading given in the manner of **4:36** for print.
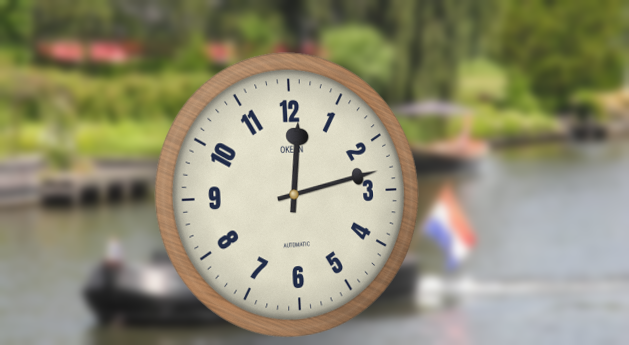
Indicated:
**12:13**
